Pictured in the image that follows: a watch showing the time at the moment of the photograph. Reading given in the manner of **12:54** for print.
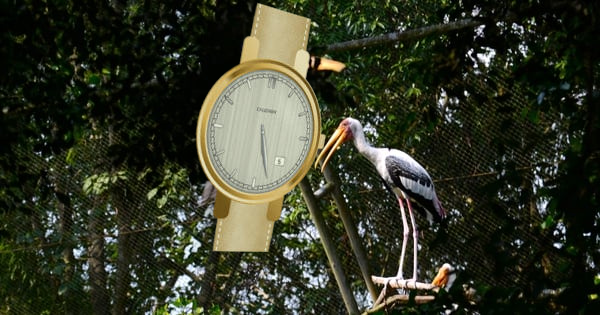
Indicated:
**5:27**
